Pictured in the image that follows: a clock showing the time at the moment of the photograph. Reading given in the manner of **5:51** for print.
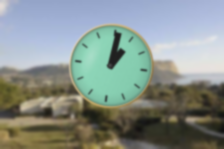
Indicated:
**1:01**
